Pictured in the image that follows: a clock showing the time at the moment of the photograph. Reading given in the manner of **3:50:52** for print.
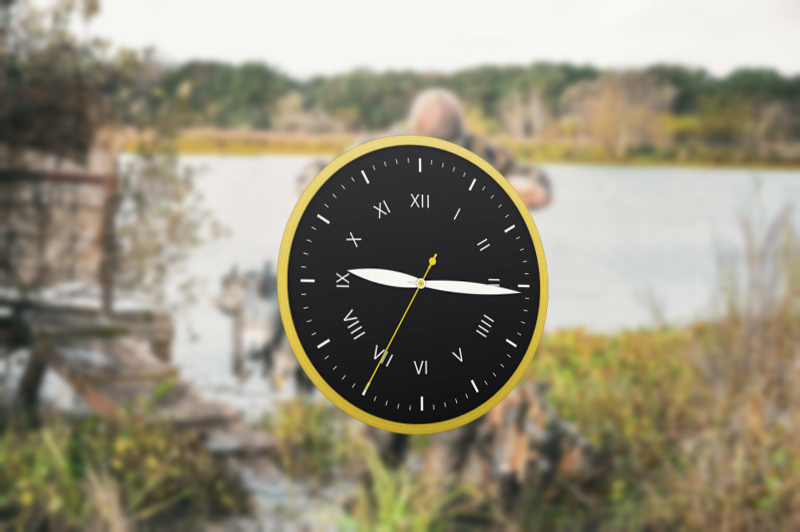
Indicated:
**9:15:35**
